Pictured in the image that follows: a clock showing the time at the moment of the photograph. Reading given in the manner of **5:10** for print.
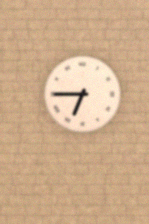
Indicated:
**6:45**
